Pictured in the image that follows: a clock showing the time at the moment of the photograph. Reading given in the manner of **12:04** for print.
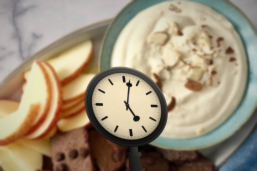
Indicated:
**5:02**
